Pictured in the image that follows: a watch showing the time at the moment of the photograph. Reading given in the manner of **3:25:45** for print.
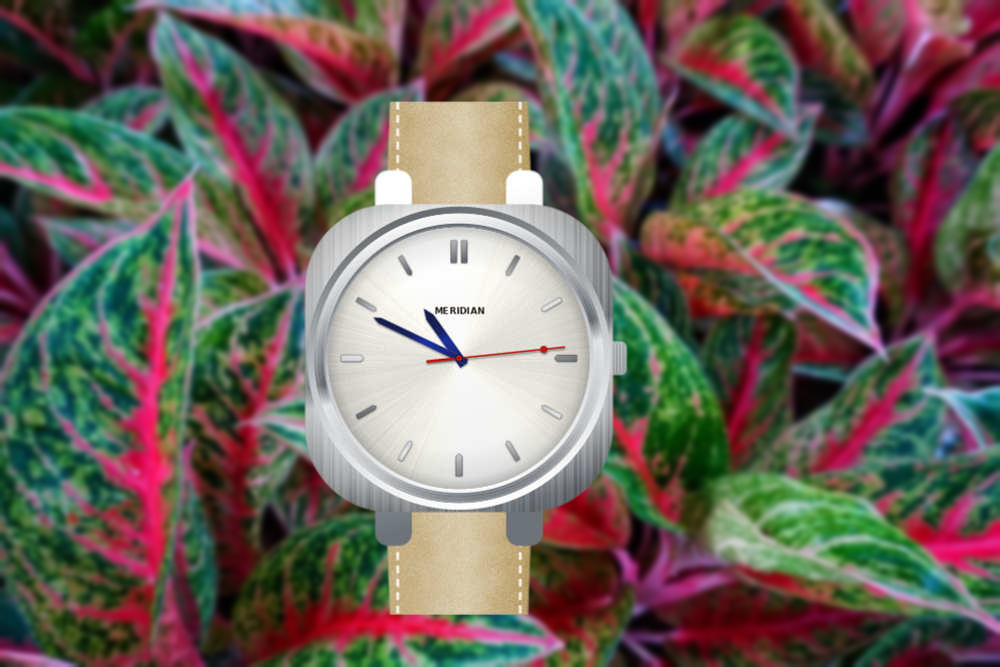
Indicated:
**10:49:14**
